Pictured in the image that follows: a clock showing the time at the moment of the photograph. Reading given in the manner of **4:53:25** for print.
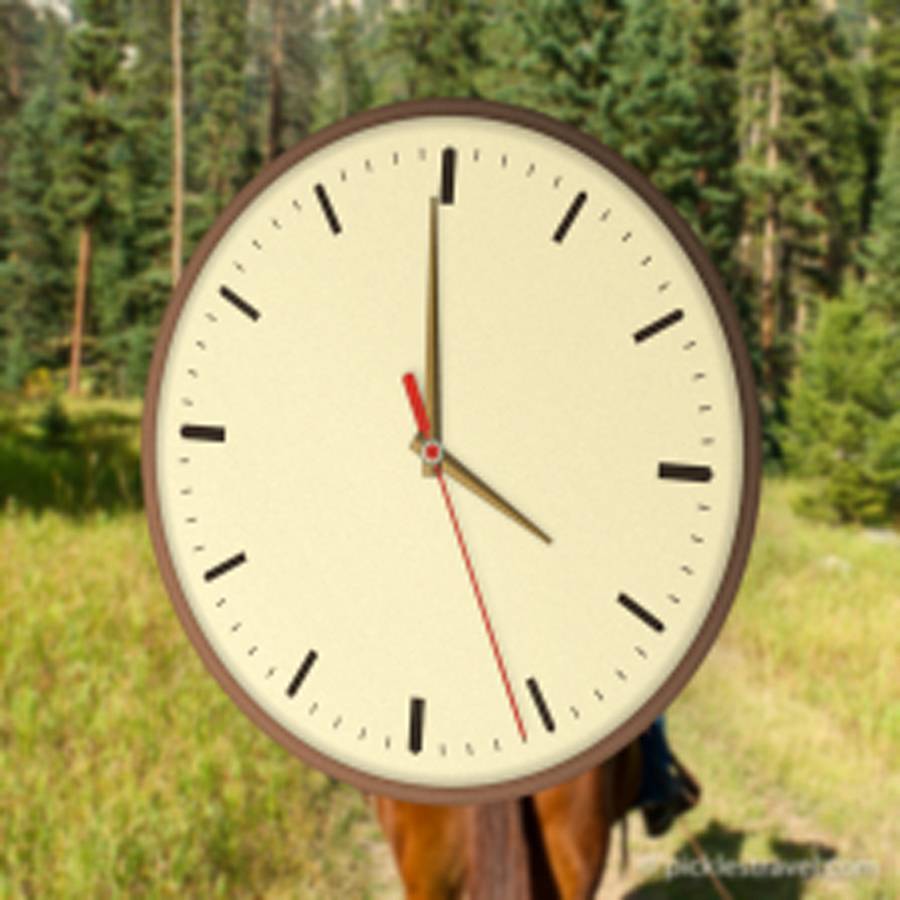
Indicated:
**3:59:26**
